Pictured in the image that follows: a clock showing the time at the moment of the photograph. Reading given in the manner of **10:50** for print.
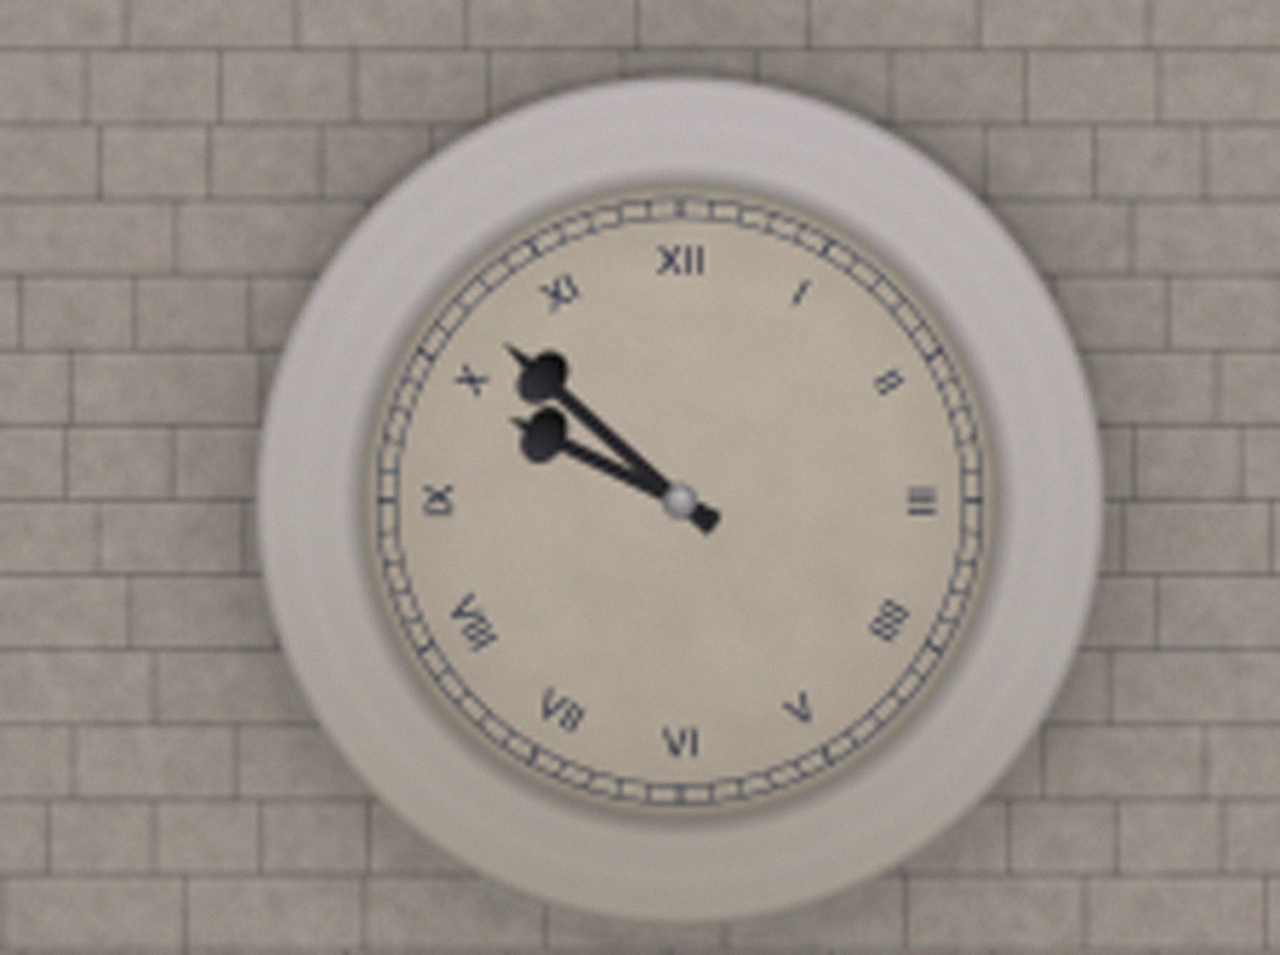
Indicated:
**9:52**
